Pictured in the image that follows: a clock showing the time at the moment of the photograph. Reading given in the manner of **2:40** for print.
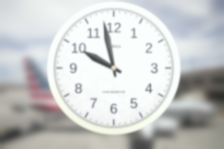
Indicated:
**9:58**
